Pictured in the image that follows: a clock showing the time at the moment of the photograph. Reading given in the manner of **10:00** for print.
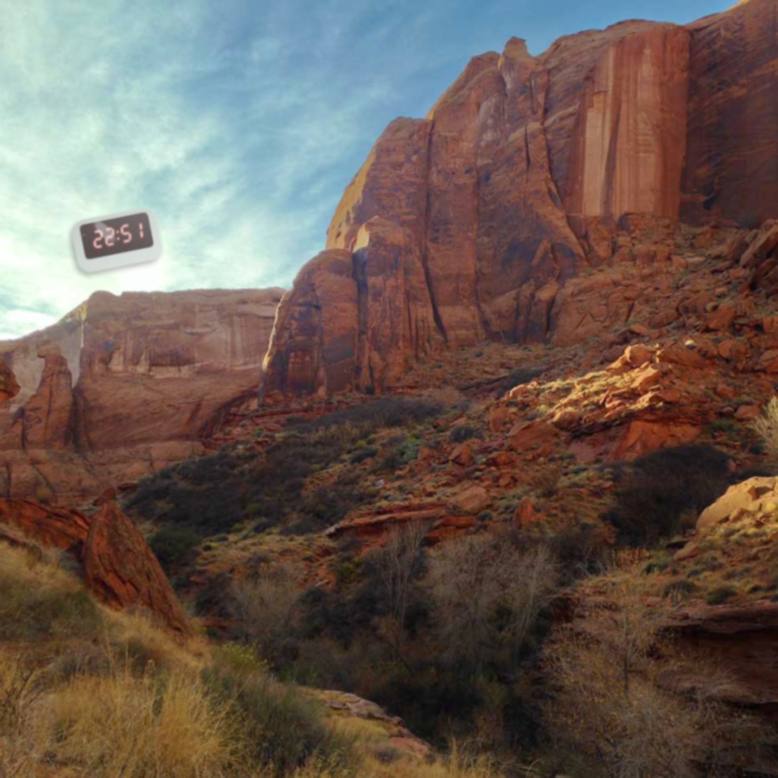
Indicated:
**22:51**
